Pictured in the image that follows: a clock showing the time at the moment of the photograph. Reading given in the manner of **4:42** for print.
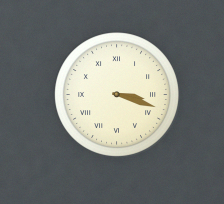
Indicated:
**3:18**
